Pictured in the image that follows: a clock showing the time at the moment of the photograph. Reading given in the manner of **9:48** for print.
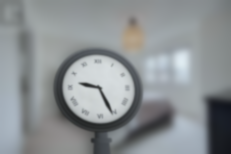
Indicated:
**9:26**
